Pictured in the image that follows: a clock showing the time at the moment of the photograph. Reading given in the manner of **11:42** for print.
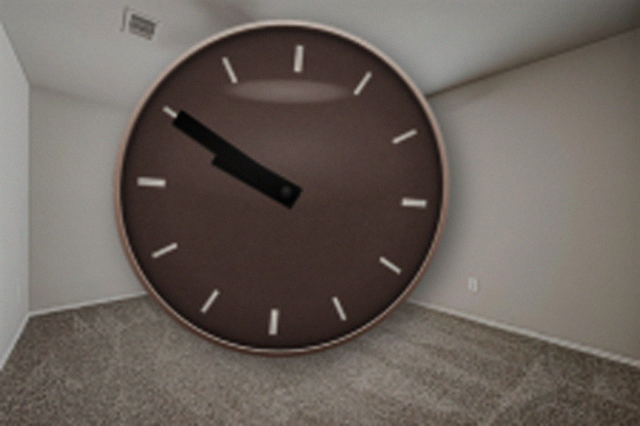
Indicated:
**9:50**
